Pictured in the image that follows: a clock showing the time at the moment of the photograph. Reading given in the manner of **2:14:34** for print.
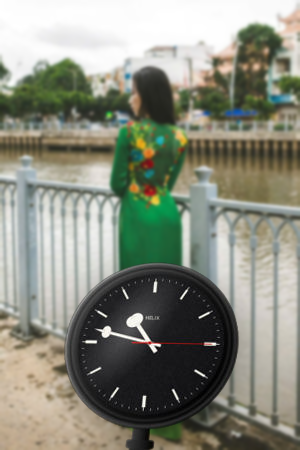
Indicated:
**10:47:15**
